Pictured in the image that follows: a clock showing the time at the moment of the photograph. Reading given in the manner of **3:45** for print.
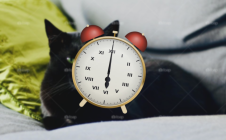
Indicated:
**6:00**
